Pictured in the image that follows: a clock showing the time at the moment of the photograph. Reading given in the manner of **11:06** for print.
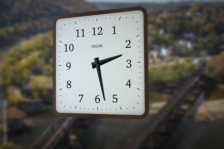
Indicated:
**2:28**
